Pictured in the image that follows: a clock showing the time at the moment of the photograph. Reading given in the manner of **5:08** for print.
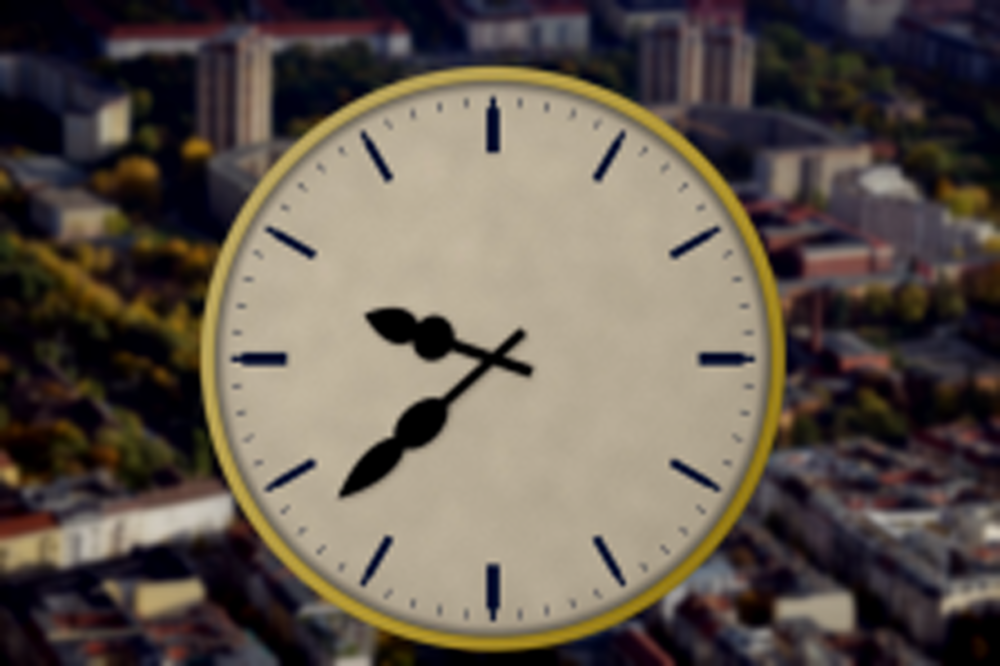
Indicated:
**9:38**
